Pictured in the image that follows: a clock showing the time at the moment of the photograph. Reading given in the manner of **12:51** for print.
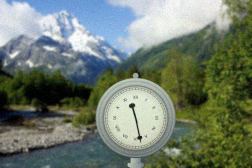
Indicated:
**11:28**
